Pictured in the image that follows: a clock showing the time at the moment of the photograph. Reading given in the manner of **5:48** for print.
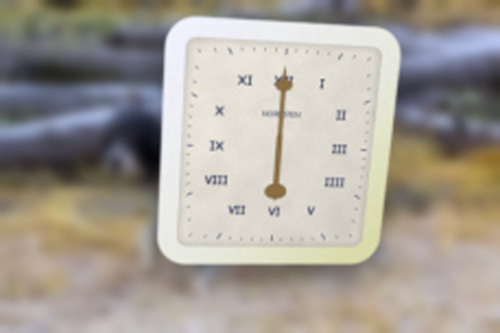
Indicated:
**6:00**
